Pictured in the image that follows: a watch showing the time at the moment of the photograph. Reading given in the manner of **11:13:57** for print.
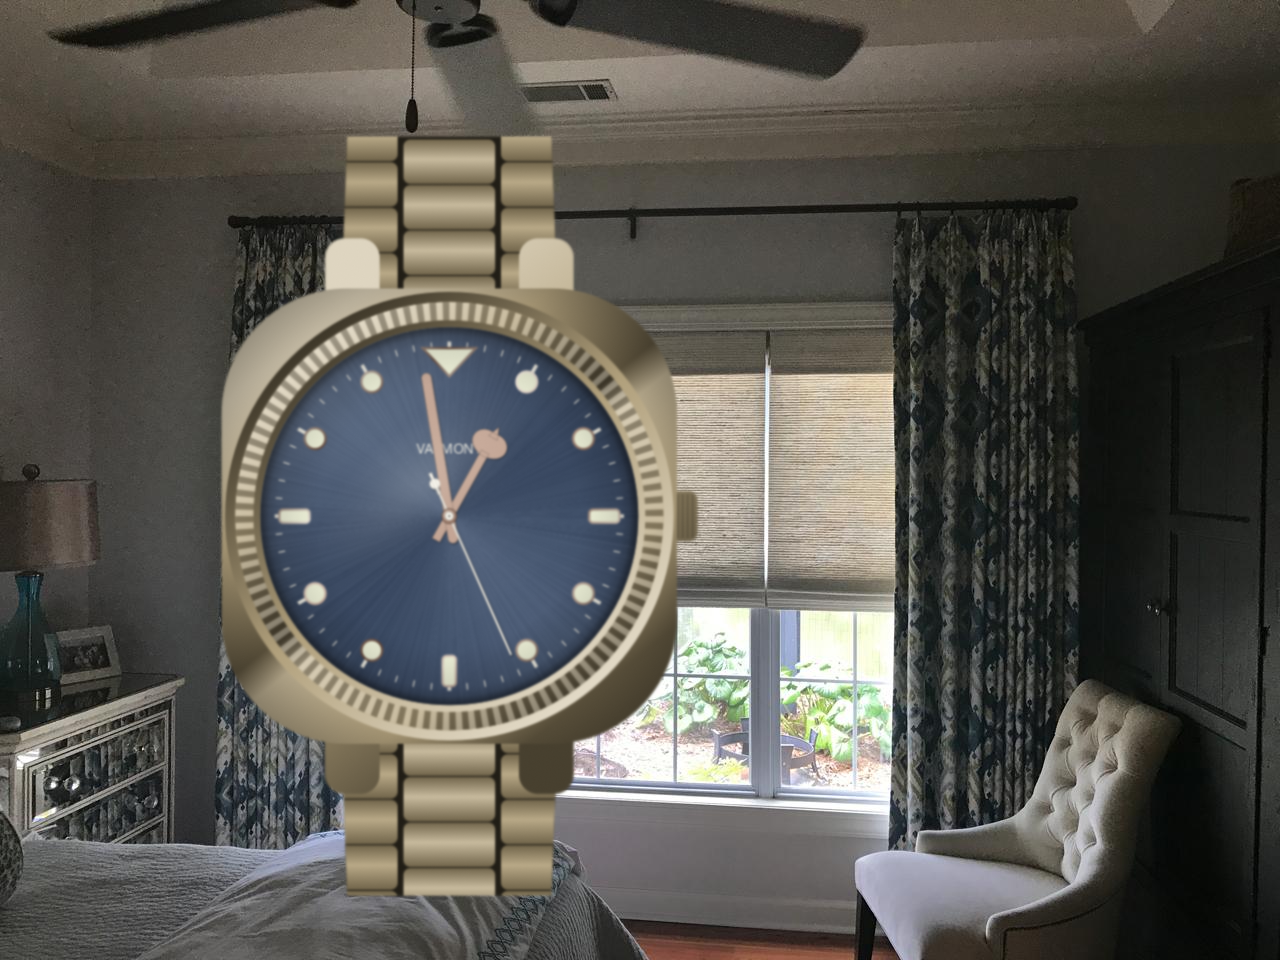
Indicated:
**12:58:26**
